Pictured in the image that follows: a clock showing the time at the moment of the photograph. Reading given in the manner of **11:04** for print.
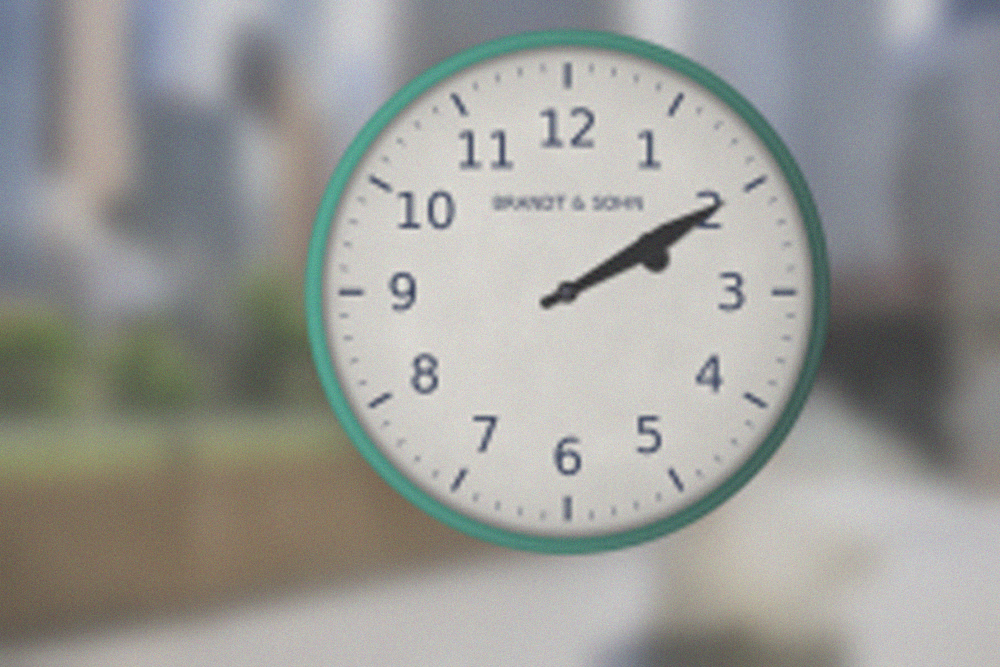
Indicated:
**2:10**
